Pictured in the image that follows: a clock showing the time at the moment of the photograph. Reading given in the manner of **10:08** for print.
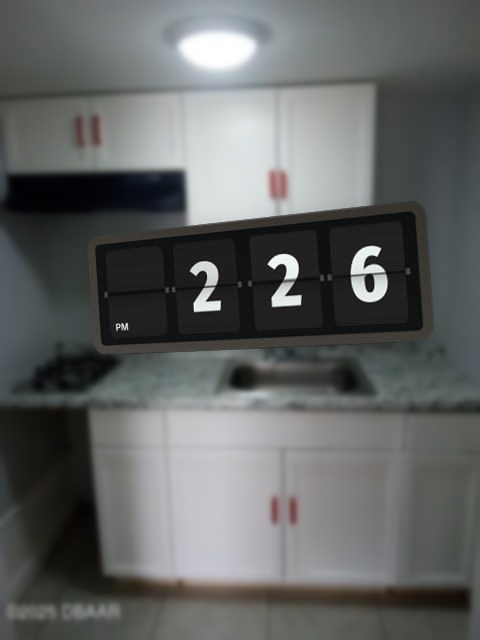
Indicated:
**2:26**
